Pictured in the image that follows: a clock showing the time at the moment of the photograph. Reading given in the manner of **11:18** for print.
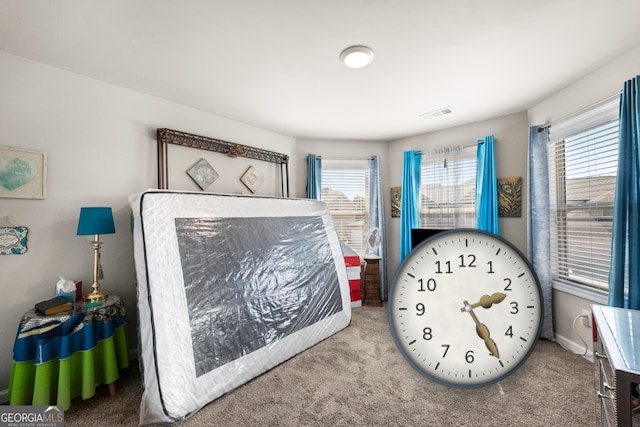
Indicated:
**2:25**
